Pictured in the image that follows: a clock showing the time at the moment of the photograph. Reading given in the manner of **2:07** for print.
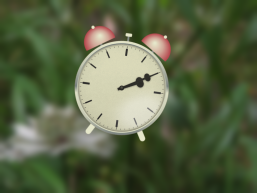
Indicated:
**2:10**
